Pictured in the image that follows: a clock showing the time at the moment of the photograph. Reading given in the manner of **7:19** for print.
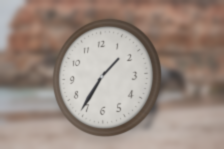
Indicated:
**1:36**
